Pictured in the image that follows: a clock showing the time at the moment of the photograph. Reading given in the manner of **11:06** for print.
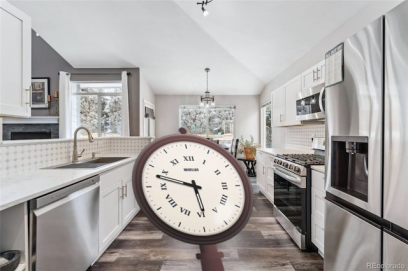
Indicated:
**5:48**
